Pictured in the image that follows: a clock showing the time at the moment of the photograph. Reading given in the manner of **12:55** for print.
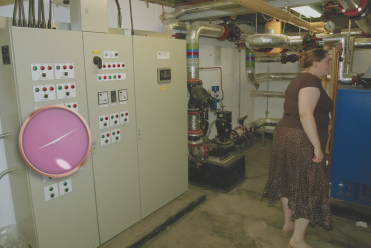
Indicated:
**8:10**
